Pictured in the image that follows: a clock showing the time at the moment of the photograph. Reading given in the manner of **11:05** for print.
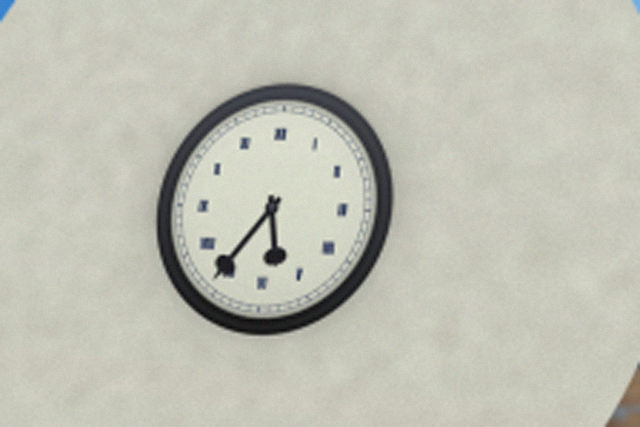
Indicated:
**5:36**
